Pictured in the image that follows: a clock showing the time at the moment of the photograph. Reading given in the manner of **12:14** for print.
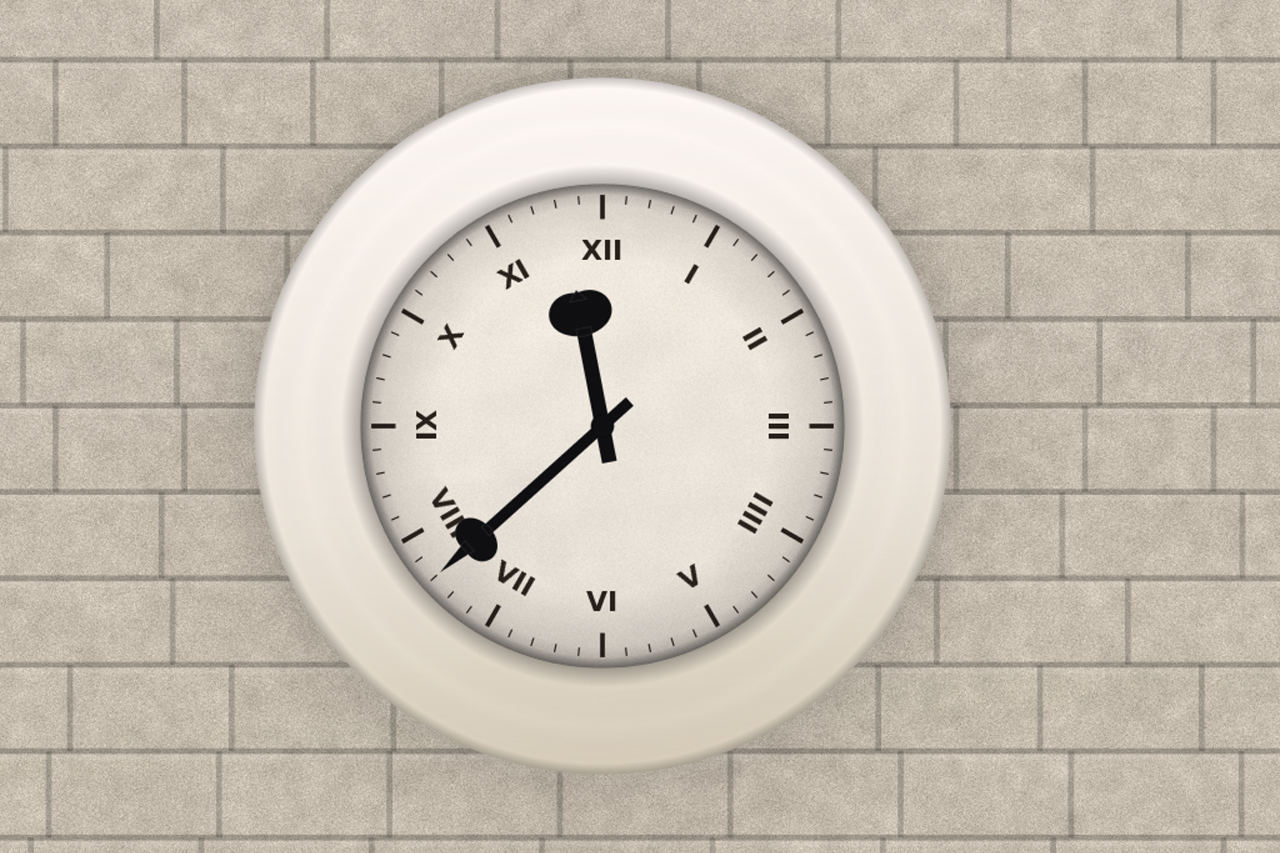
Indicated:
**11:38**
